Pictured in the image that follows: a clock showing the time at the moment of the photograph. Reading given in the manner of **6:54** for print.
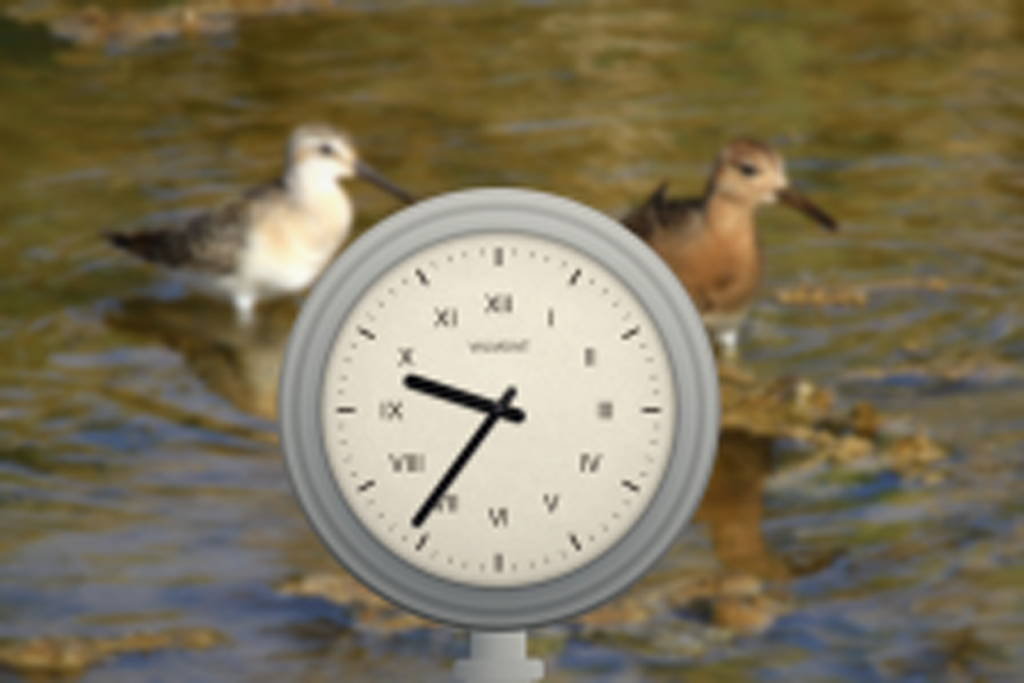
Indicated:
**9:36**
